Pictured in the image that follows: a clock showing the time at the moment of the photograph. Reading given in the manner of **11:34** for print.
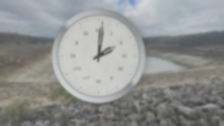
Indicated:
**2:01**
